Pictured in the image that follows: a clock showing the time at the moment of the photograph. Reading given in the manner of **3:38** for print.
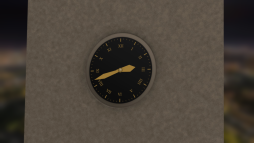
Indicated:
**2:42**
